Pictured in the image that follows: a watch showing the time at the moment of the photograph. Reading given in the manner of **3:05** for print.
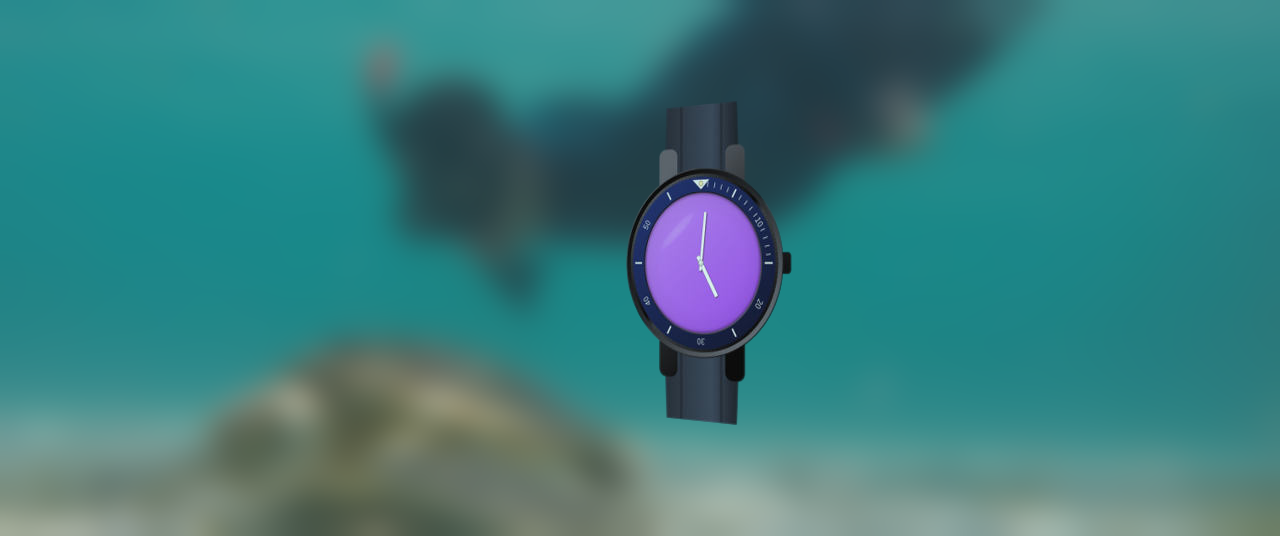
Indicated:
**5:01**
